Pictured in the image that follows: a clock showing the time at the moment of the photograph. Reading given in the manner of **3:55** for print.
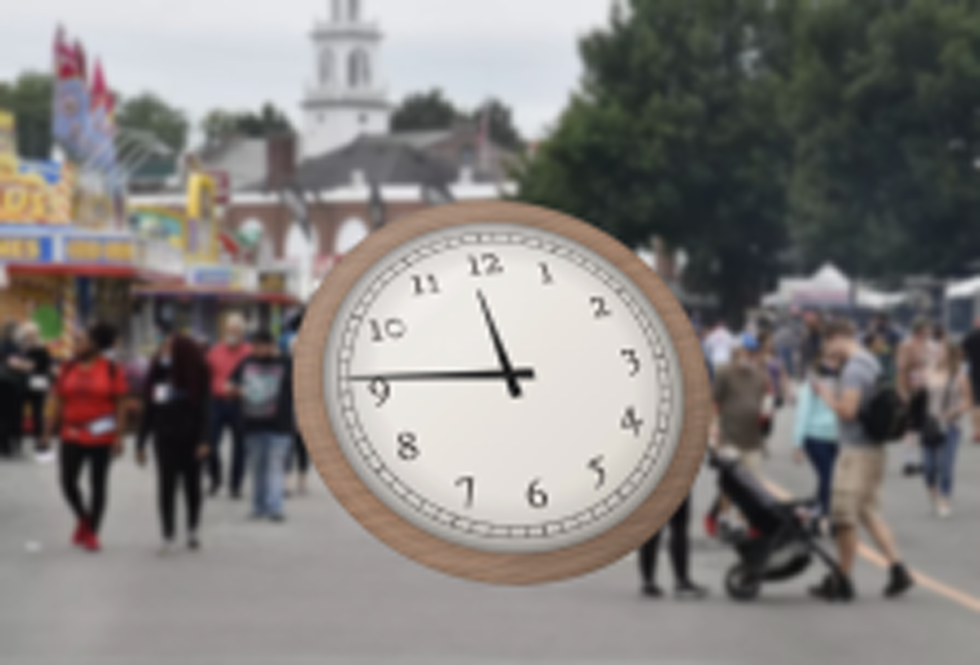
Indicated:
**11:46**
